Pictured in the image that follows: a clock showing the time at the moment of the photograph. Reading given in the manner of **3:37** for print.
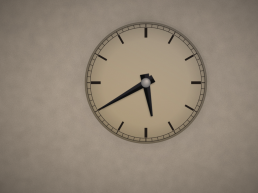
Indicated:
**5:40**
